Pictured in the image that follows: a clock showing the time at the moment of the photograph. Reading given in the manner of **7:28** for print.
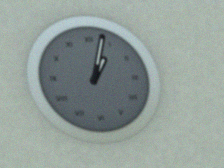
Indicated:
**1:03**
